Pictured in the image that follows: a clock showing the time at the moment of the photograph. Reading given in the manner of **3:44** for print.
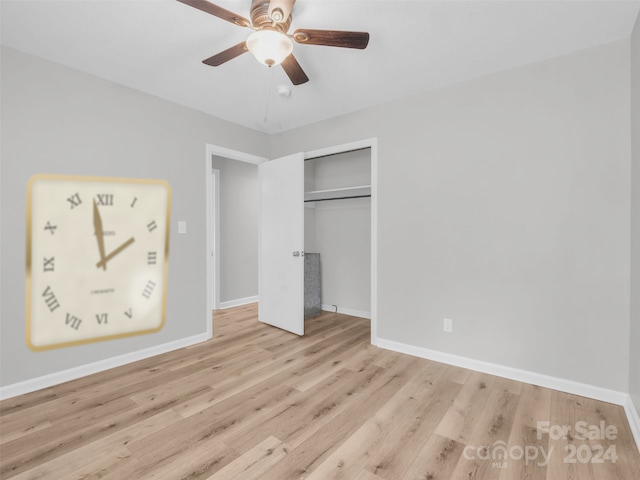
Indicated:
**1:58**
